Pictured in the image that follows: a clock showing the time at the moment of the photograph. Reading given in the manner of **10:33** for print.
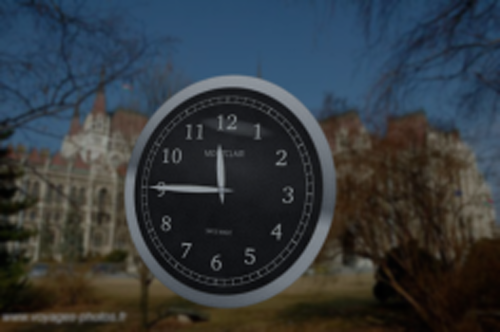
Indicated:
**11:45**
